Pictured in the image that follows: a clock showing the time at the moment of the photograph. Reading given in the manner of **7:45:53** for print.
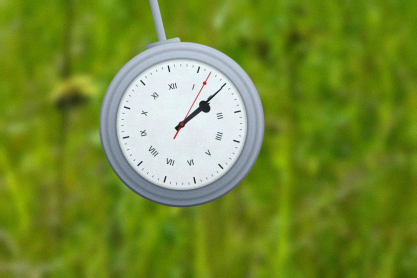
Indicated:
**2:10:07**
